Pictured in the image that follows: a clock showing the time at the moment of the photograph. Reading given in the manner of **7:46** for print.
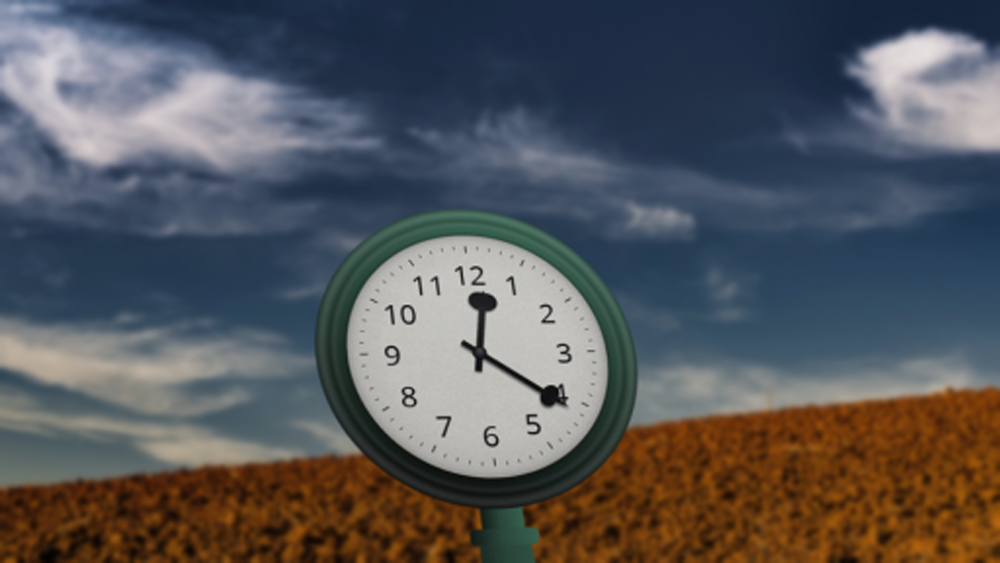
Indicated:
**12:21**
